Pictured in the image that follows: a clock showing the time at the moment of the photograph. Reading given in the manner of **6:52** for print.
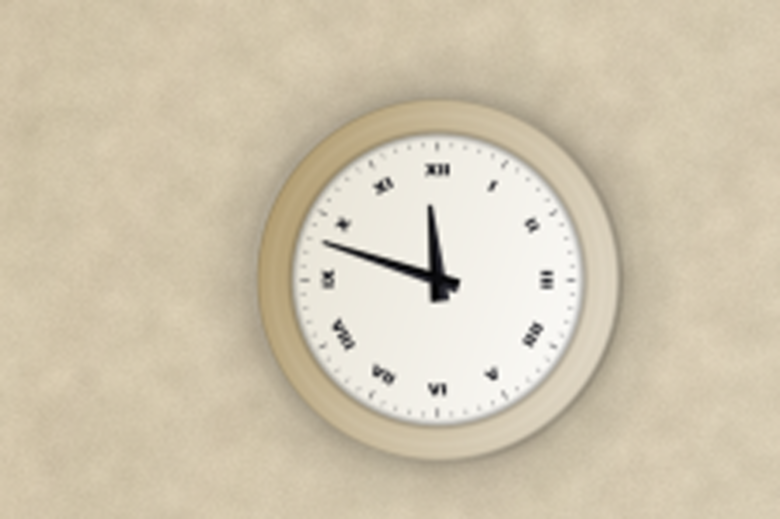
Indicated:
**11:48**
